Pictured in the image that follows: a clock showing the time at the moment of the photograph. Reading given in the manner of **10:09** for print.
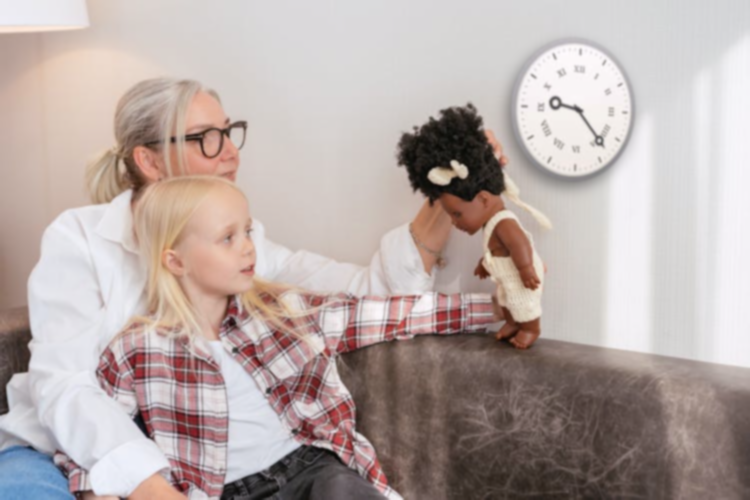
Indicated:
**9:23**
